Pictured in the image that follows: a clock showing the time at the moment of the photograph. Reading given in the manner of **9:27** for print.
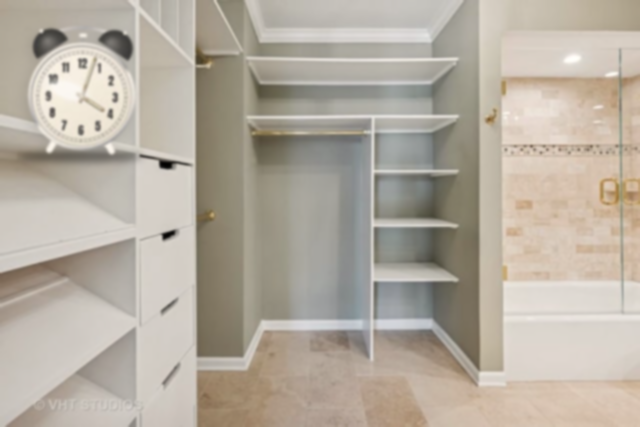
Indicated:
**4:03**
